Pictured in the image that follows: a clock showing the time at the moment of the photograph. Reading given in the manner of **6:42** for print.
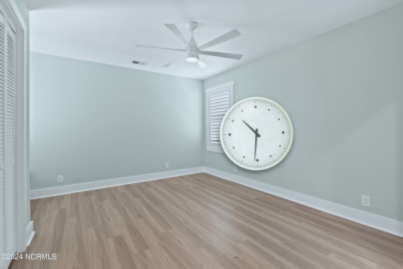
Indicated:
**10:31**
